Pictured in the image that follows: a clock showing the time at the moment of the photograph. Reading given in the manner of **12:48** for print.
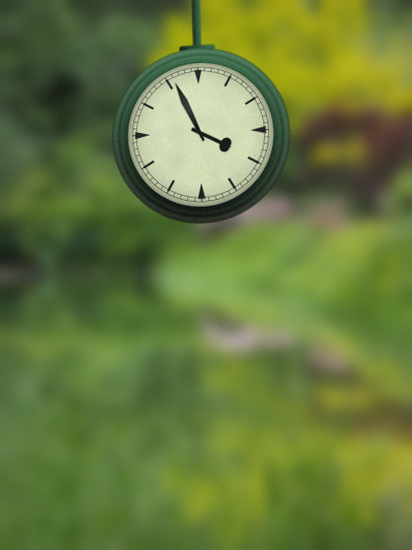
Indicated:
**3:56**
